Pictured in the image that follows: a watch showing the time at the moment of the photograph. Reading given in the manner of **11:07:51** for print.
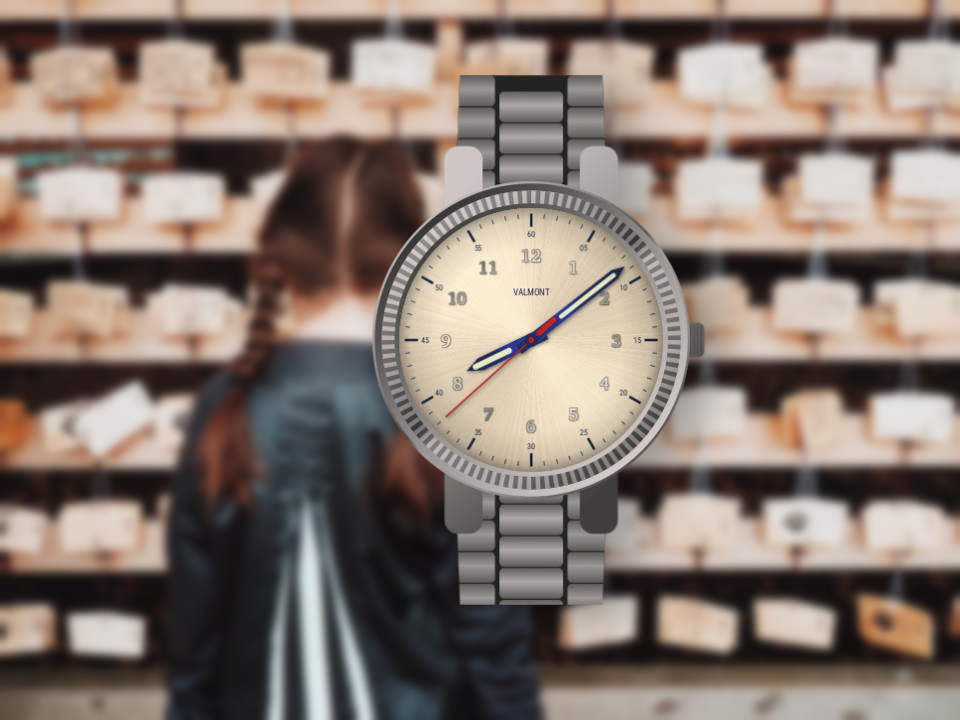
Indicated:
**8:08:38**
